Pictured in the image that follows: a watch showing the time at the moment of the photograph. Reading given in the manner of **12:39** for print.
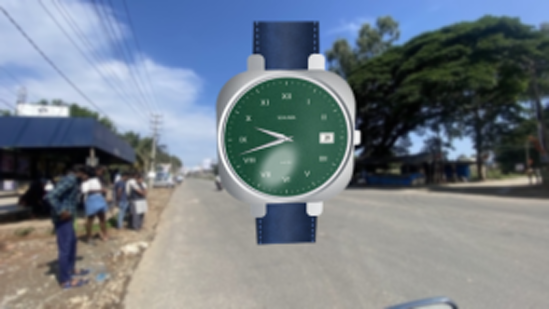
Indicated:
**9:42**
